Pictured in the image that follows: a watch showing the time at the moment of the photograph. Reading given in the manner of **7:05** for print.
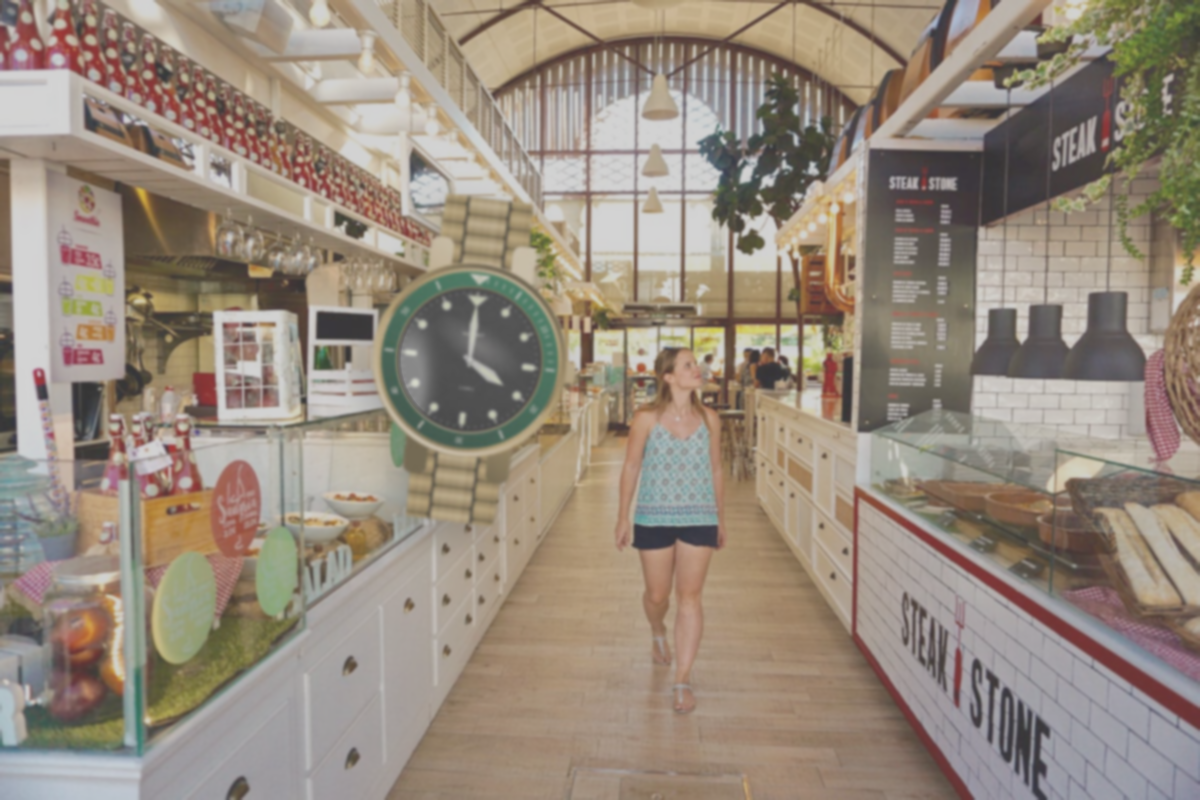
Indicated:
**4:00**
